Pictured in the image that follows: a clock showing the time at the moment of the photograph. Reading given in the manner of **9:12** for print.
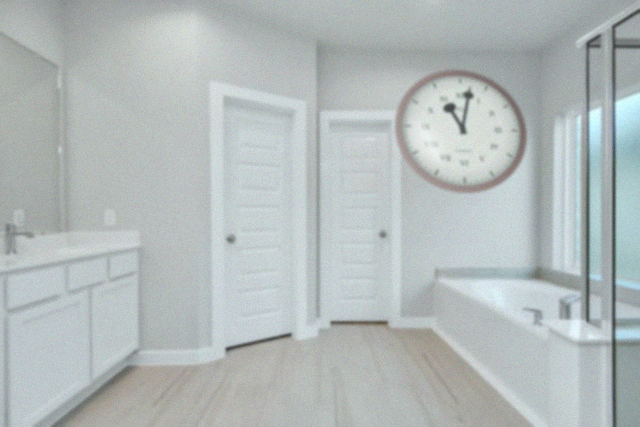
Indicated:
**11:02**
